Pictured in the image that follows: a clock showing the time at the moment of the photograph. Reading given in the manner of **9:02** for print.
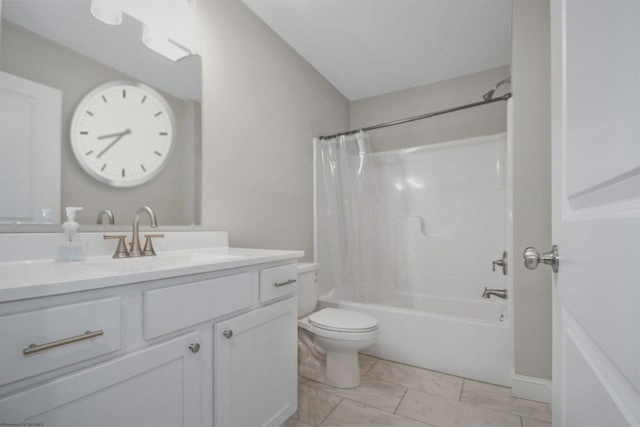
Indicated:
**8:38**
